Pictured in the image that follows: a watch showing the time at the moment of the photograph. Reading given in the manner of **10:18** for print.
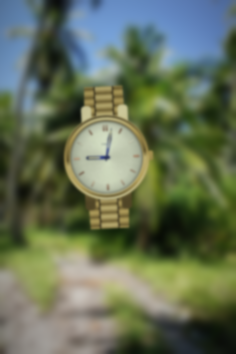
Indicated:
**9:02**
